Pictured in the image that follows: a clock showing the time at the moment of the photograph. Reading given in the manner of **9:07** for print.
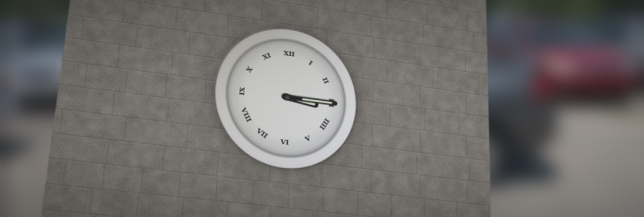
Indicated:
**3:15**
